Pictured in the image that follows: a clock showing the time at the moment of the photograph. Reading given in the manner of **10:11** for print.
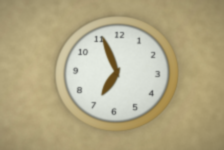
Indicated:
**6:56**
